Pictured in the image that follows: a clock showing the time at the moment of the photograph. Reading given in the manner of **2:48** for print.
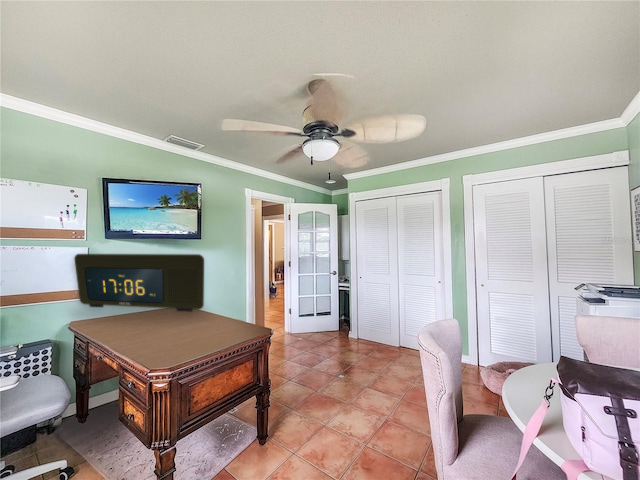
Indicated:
**17:06**
